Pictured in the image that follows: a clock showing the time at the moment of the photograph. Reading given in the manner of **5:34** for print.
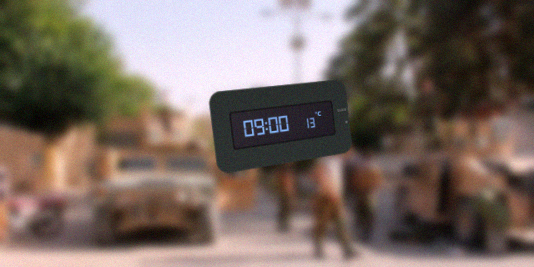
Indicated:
**9:00**
